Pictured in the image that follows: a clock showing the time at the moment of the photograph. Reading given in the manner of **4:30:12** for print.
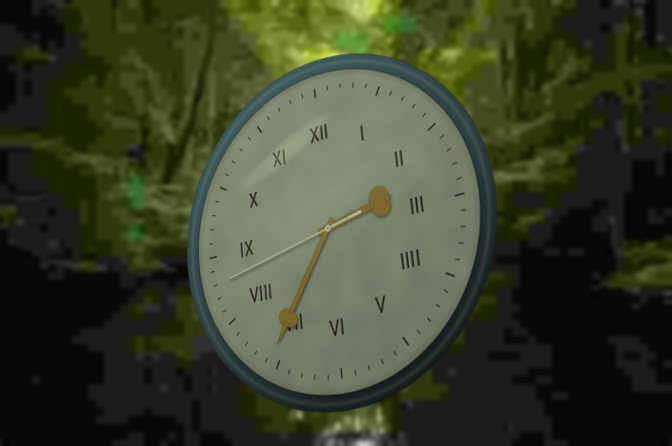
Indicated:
**2:35:43**
